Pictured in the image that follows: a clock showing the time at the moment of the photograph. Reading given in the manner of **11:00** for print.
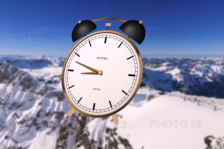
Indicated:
**8:48**
